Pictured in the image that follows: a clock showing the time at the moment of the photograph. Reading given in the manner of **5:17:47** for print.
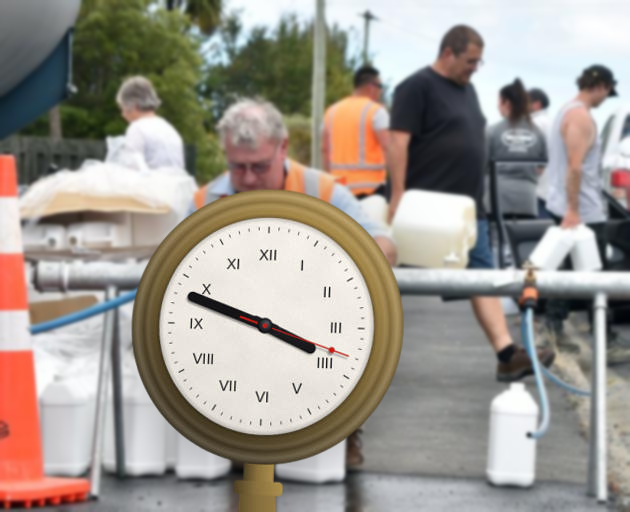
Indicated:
**3:48:18**
